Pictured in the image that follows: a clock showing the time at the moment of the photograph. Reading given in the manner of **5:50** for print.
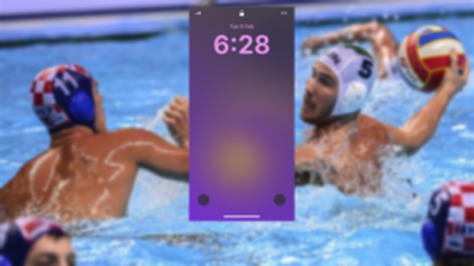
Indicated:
**6:28**
